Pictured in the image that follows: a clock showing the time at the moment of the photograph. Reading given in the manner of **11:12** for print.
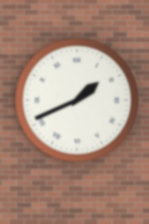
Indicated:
**1:41**
